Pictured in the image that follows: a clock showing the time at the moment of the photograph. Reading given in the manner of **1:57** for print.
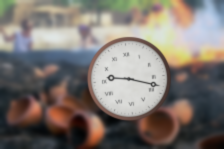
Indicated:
**9:18**
